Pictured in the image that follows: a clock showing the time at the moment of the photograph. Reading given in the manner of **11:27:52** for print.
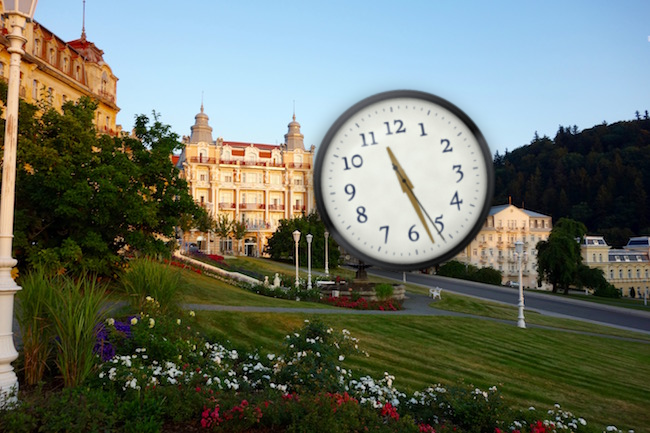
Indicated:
**11:27:26**
